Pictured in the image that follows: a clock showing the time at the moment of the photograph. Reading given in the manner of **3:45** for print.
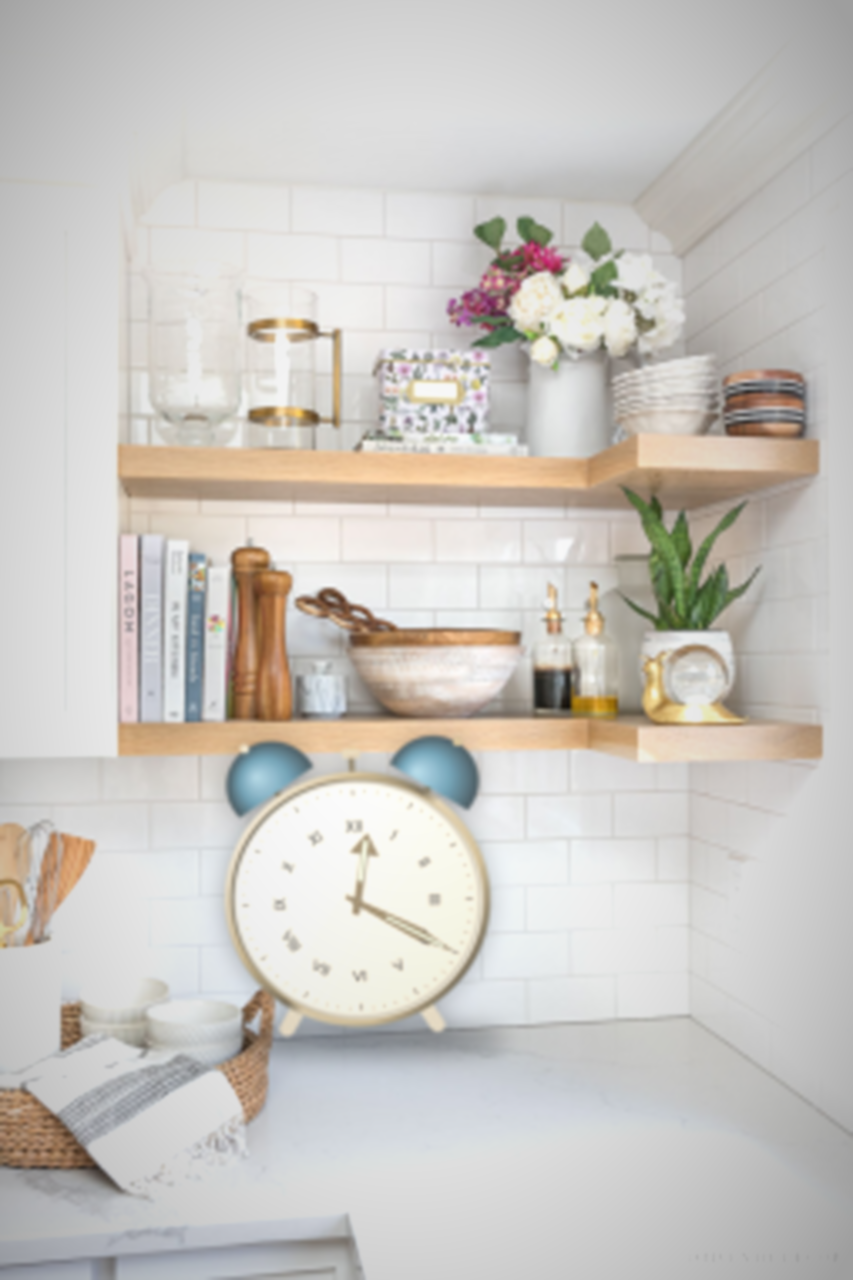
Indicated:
**12:20**
